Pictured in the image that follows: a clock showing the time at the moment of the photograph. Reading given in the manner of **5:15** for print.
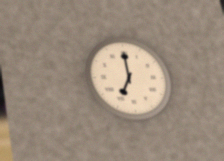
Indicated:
**7:00**
